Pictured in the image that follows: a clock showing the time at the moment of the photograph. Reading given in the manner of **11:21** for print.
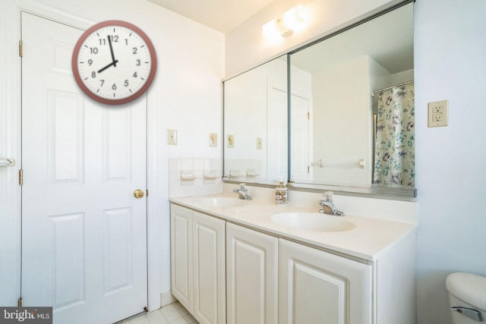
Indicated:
**7:58**
